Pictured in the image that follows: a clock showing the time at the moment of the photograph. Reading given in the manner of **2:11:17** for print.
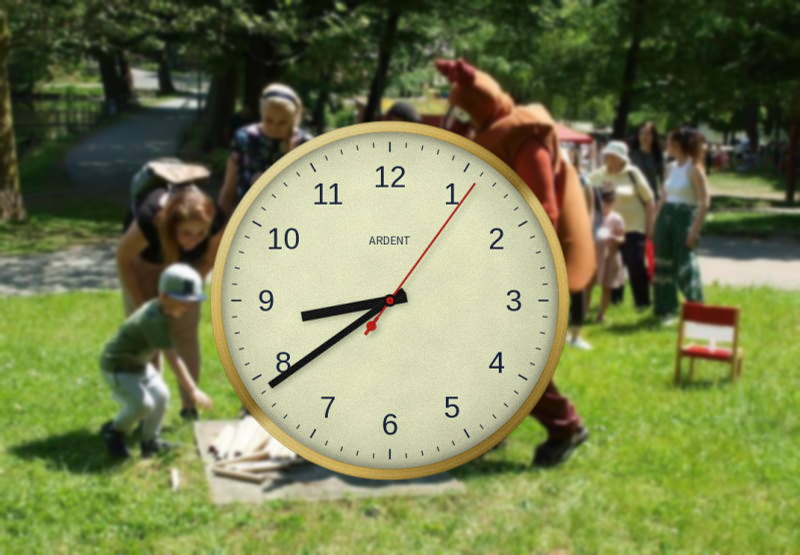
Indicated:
**8:39:06**
